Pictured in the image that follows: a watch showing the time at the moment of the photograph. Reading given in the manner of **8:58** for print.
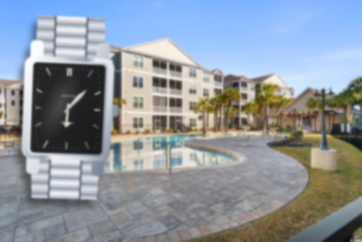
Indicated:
**6:07**
